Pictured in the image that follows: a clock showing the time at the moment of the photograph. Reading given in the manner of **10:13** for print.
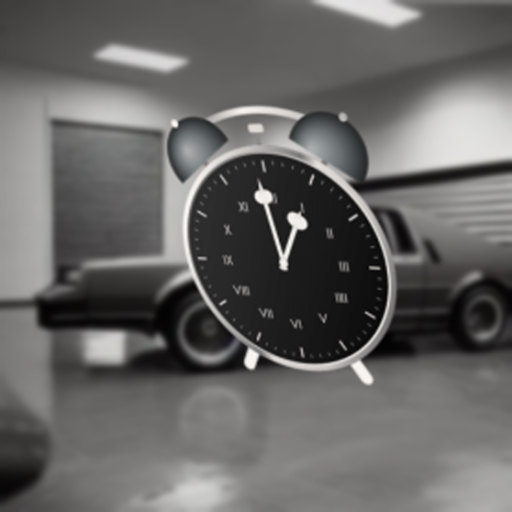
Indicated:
**12:59**
